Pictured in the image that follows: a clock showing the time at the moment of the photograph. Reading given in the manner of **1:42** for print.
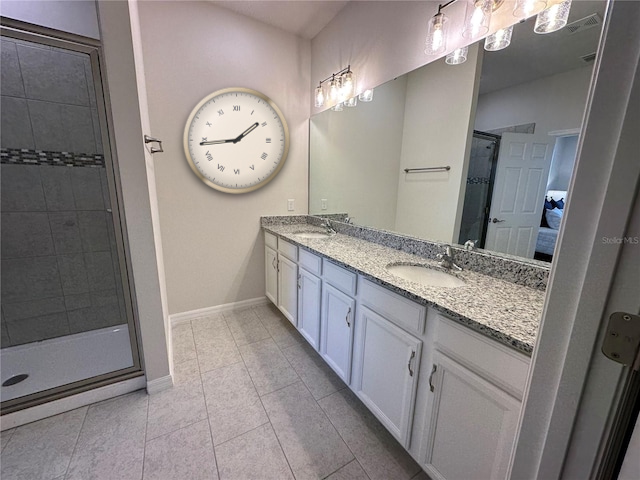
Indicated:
**1:44**
